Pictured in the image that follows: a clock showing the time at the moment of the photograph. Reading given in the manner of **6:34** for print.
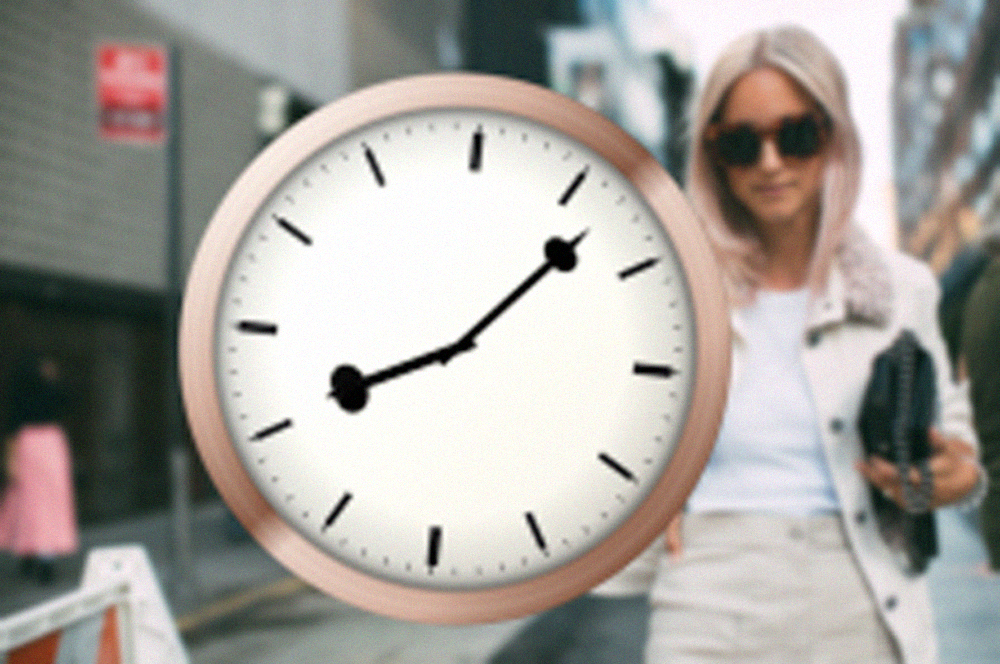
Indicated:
**8:07**
